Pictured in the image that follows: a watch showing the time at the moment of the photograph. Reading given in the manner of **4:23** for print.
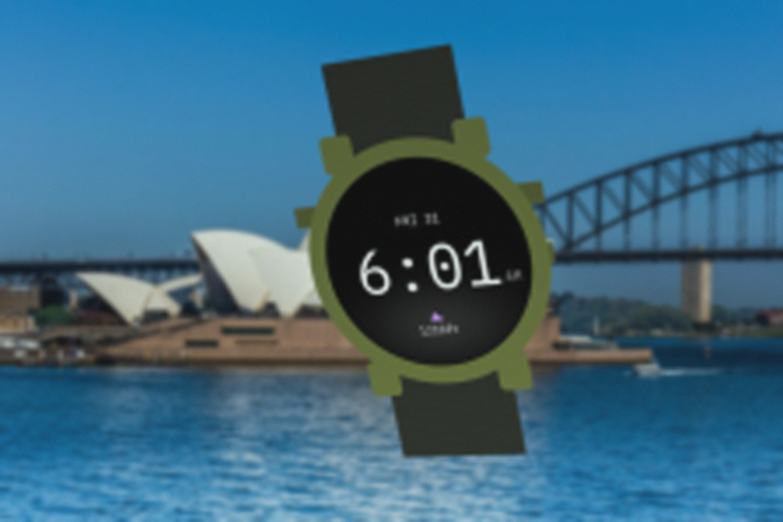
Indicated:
**6:01**
